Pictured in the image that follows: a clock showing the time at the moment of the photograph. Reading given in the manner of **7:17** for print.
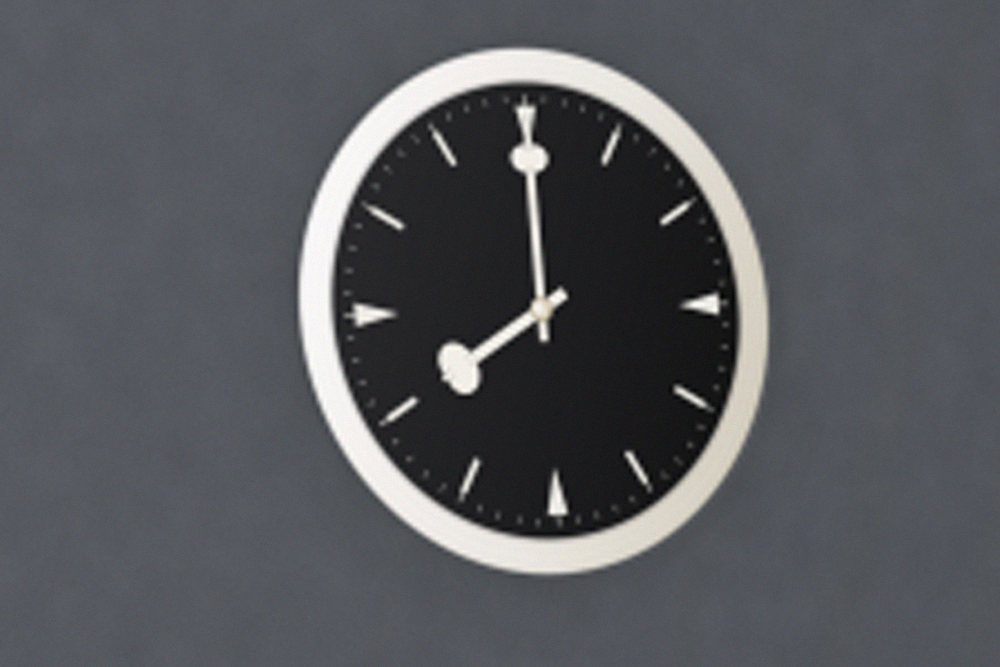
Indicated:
**8:00**
